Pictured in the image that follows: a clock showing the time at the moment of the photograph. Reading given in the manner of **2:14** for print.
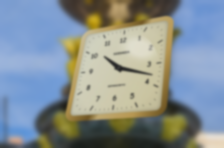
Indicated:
**10:18**
